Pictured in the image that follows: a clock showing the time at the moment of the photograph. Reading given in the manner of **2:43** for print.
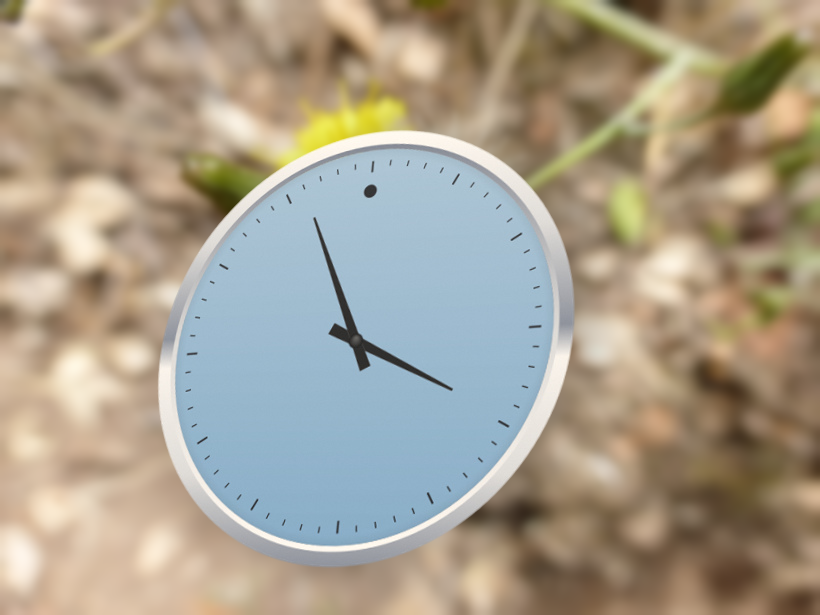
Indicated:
**3:56**
